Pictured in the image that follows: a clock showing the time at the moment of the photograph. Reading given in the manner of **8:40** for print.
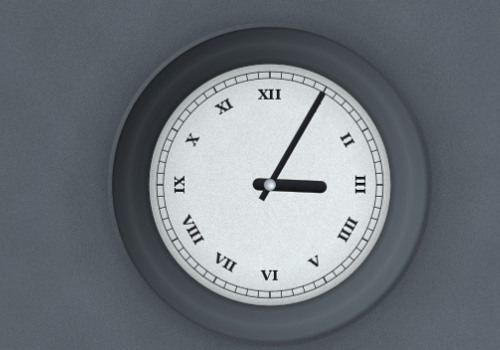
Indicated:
**3:05**
